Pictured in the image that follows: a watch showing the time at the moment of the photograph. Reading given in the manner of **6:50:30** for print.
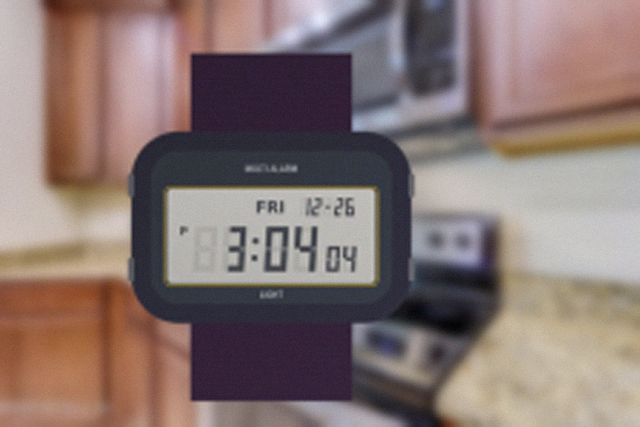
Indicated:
**3:04:04**
